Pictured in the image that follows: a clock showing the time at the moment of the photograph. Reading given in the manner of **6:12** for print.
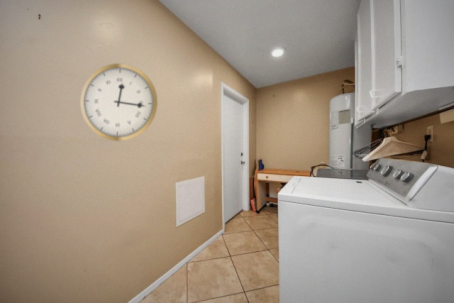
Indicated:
**12:16**
